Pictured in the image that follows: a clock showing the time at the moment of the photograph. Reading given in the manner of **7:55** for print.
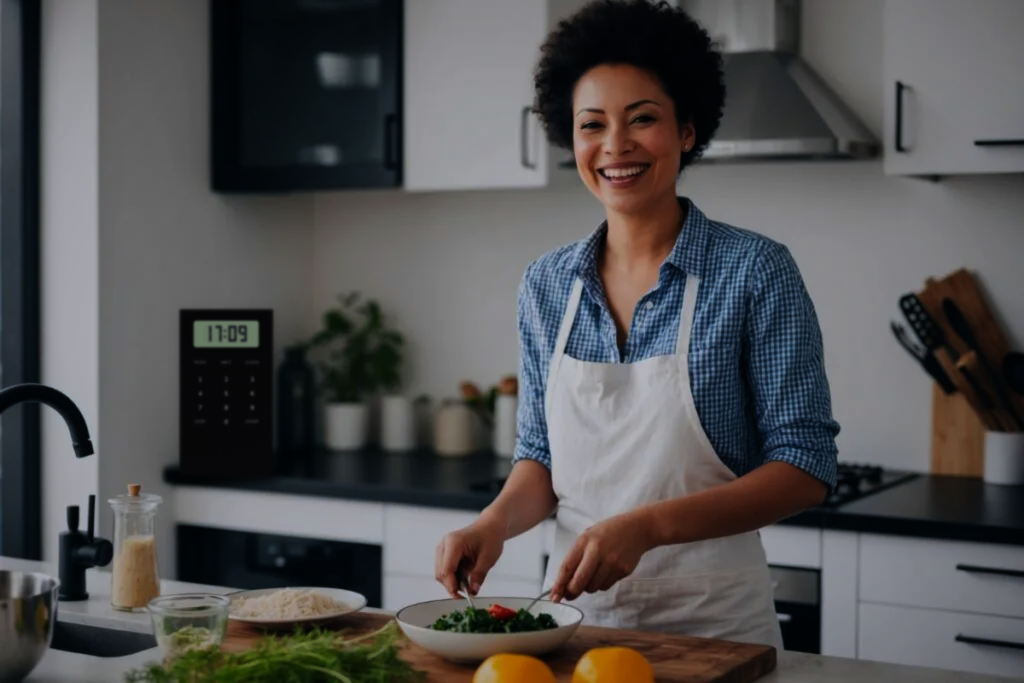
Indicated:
**17:09**
